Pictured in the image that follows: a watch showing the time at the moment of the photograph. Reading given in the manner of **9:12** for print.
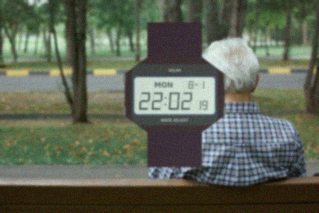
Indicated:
**22:02**
